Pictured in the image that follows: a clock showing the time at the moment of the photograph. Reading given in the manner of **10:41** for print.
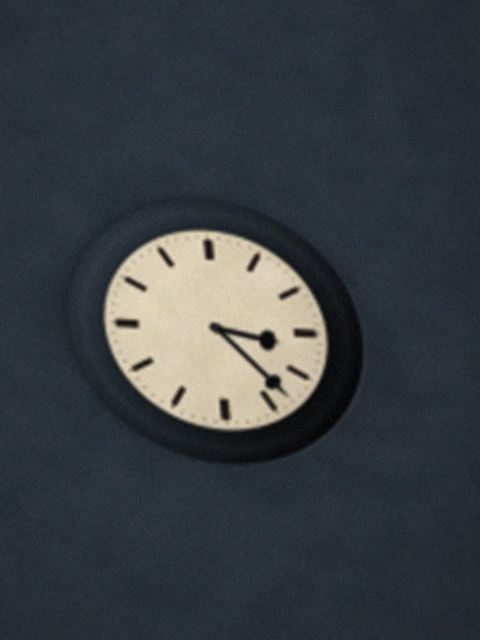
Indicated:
**3:23**
